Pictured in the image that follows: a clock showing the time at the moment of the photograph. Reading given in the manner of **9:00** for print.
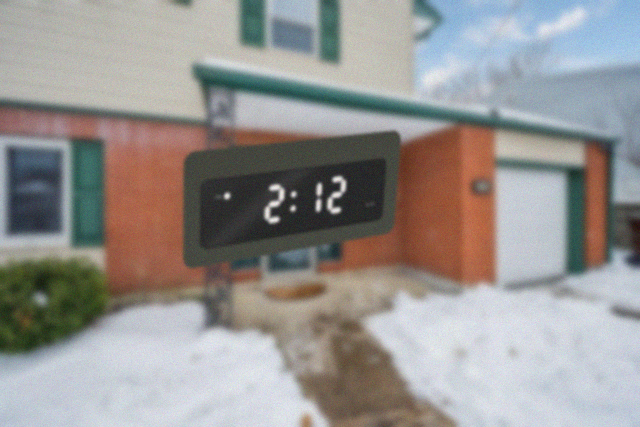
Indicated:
**2:12**
